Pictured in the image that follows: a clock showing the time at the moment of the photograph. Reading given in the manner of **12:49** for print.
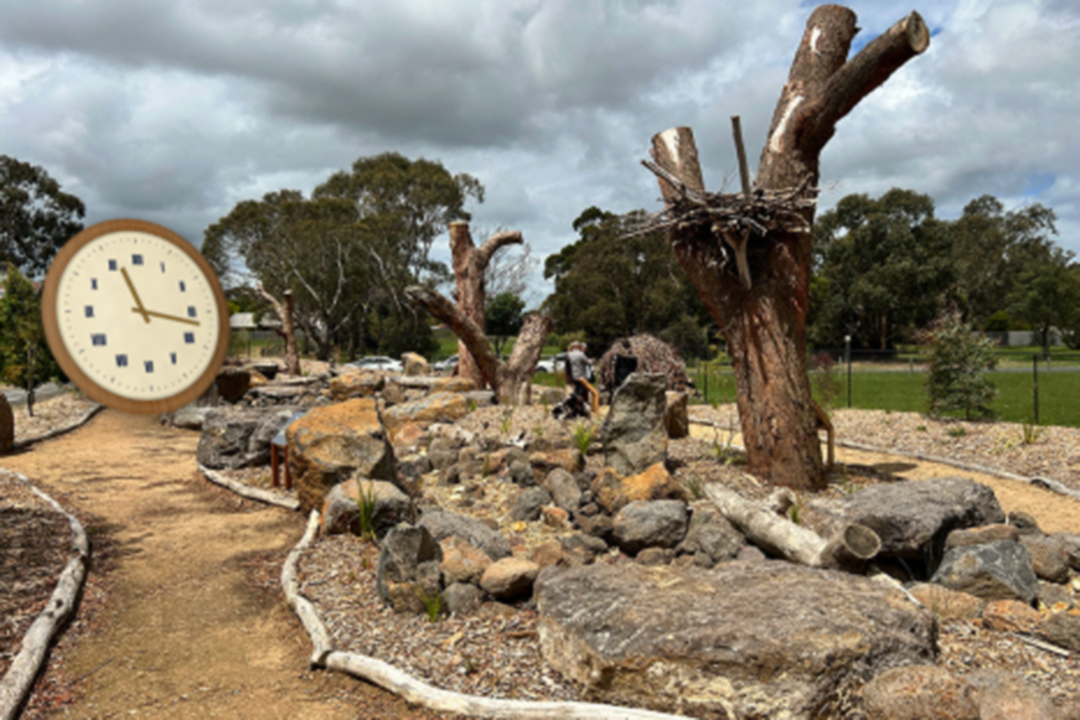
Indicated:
**11:17**
